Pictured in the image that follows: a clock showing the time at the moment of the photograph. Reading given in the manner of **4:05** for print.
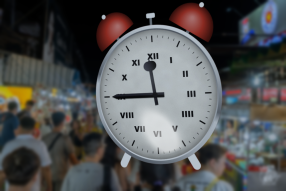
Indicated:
**11:45**
